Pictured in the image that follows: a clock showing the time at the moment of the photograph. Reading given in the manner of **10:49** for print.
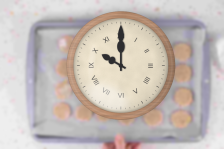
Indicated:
**10:00**
